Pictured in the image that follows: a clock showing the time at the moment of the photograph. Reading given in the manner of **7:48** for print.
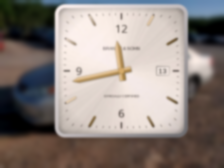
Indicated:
**11:43**
